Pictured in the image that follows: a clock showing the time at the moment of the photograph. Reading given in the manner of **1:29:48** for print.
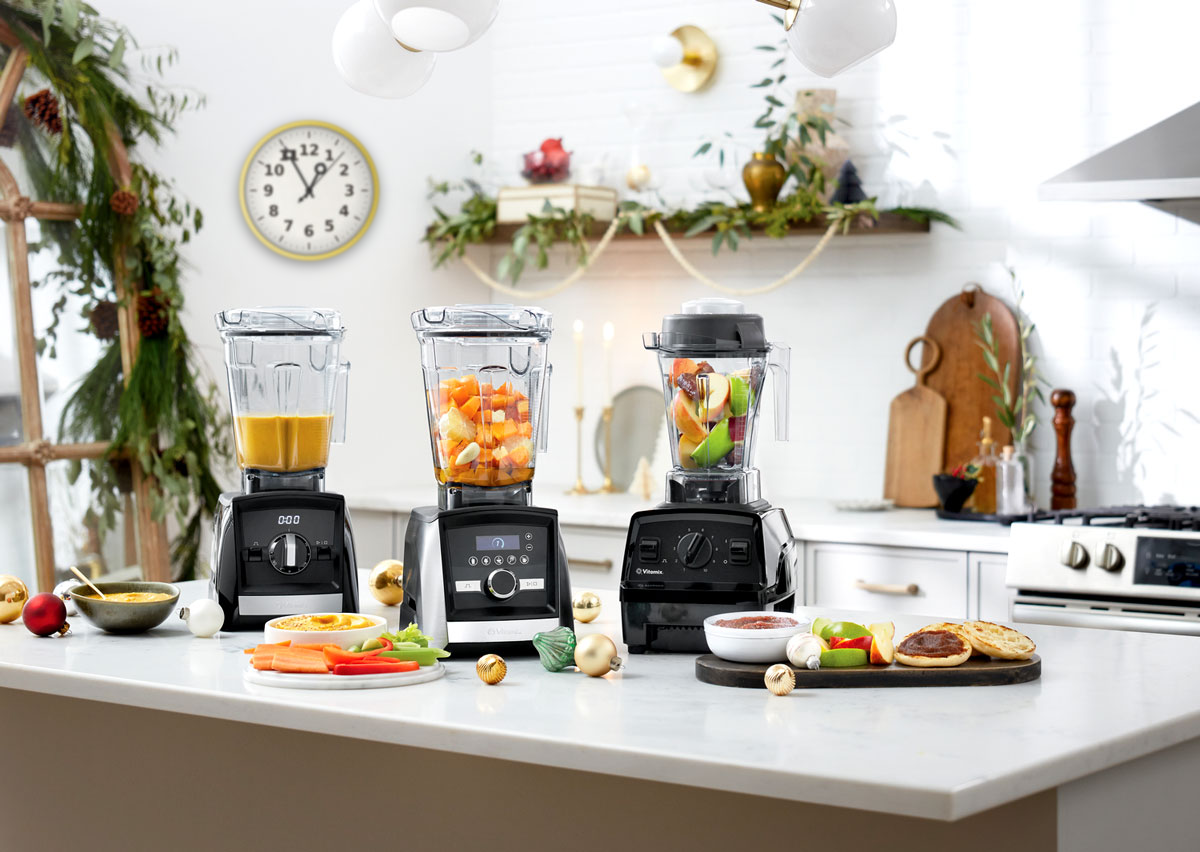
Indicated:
**12:55:07**
